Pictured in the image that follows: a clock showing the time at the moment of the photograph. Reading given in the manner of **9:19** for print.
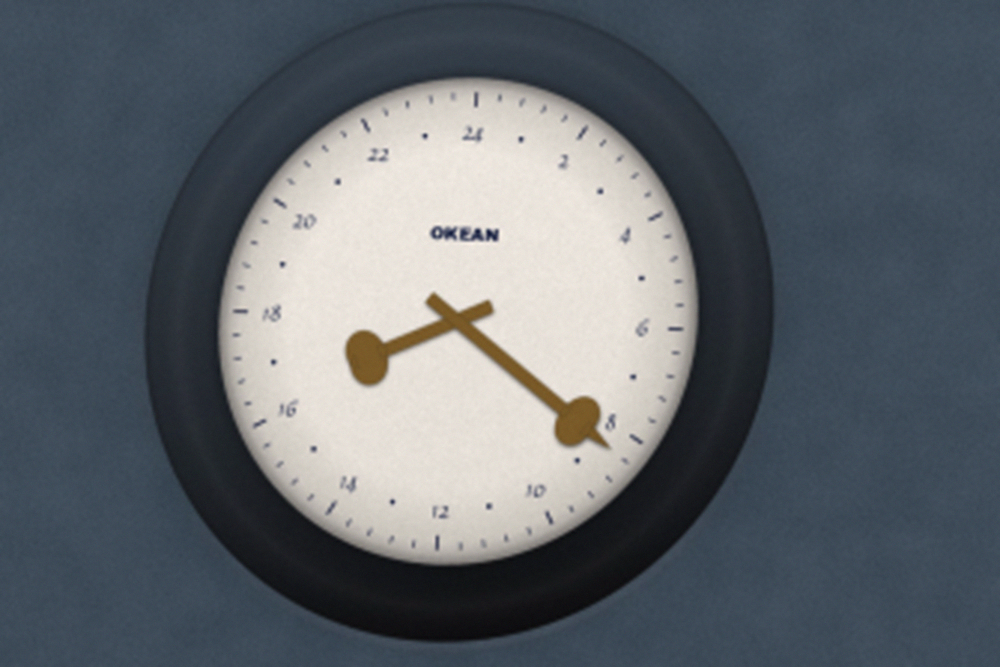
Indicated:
**16:21**
